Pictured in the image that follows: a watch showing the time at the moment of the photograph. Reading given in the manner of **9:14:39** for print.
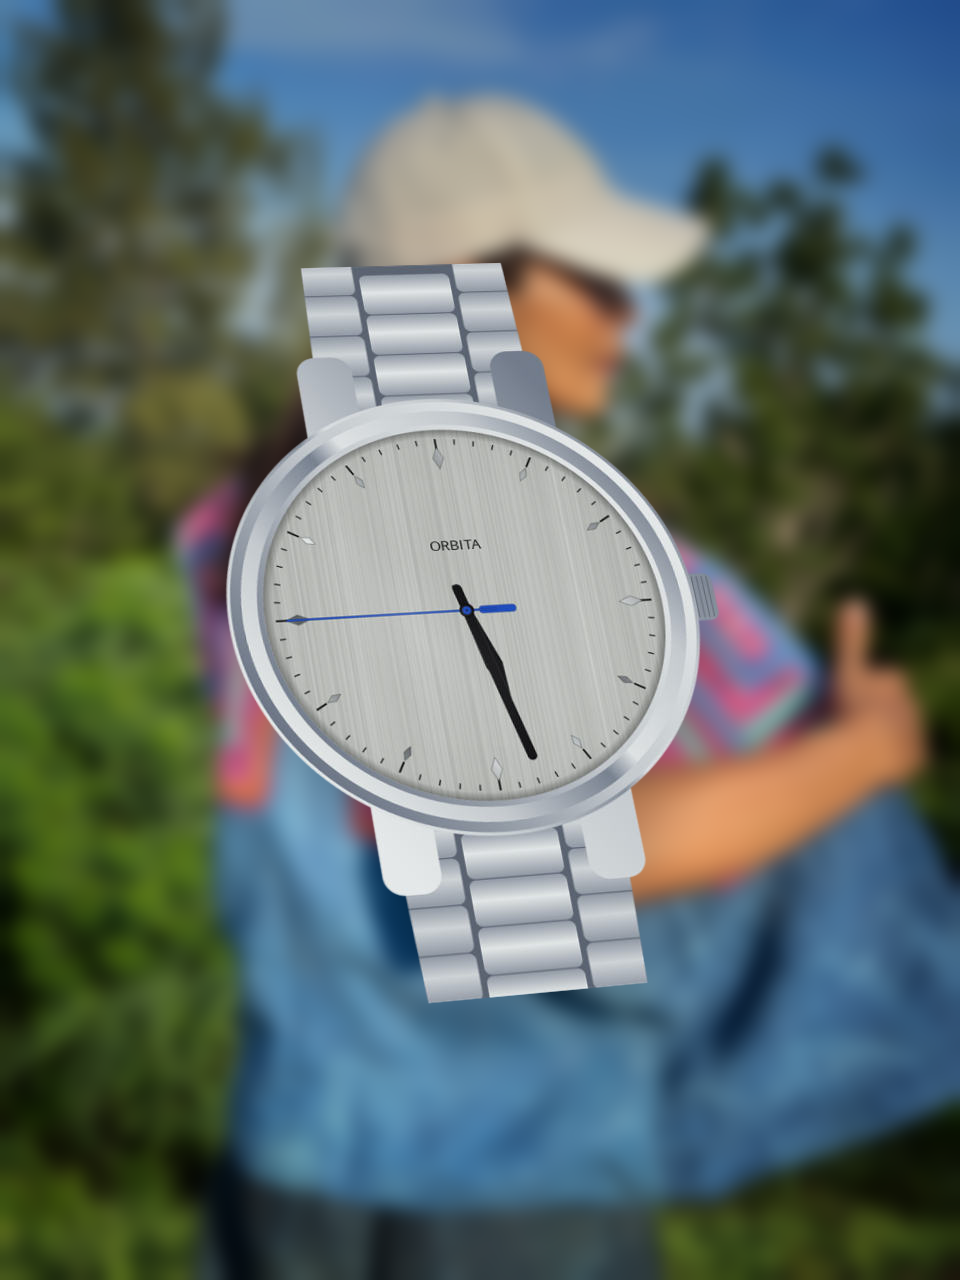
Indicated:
**5:27:45**
